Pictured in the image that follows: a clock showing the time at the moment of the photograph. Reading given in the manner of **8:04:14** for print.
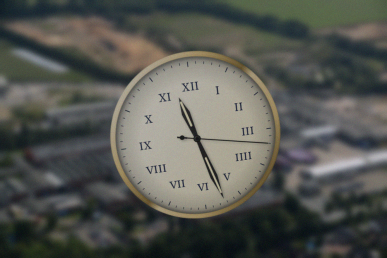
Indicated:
**11:27:17**
